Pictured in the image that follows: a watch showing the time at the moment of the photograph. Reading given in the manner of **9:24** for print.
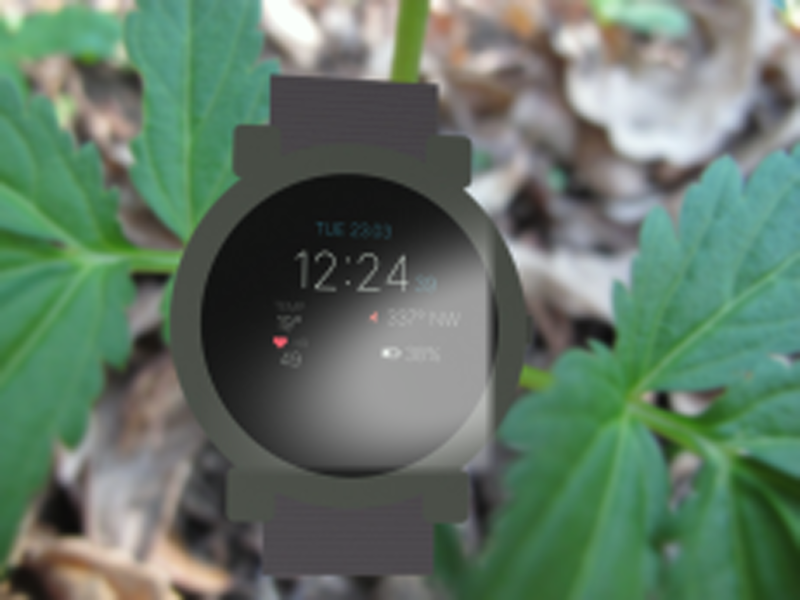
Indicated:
**12:24**
